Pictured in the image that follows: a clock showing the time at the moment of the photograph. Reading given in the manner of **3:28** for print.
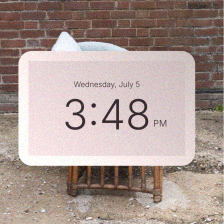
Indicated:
**3:48**
